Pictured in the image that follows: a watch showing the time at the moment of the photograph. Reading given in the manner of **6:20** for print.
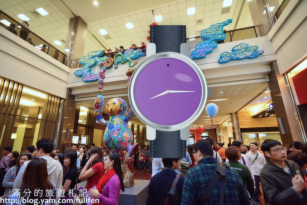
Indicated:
**8:15**
